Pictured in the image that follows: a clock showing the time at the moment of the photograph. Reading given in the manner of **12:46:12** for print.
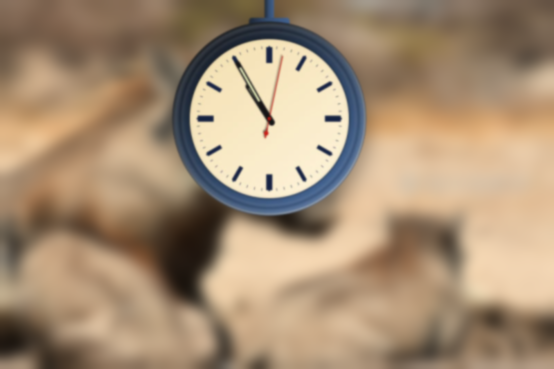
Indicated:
**10:55:02**
